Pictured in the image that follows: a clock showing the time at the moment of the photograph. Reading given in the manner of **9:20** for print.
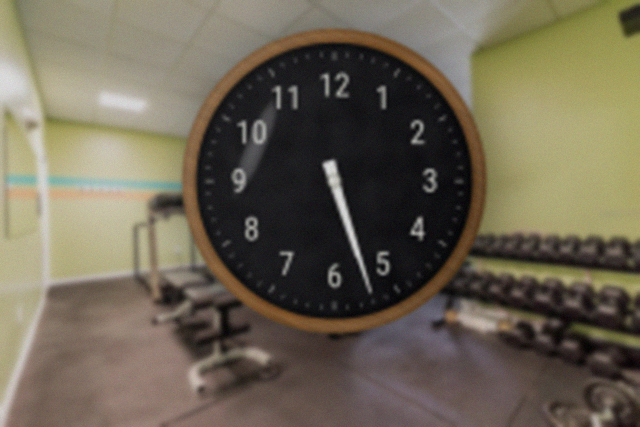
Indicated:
**5:27**
